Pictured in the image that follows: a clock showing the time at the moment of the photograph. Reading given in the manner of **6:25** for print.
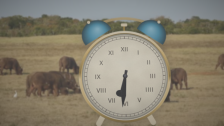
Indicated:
**6:31**
